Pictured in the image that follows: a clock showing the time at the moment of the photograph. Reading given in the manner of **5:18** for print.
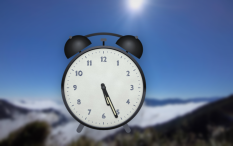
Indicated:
**5:26**
